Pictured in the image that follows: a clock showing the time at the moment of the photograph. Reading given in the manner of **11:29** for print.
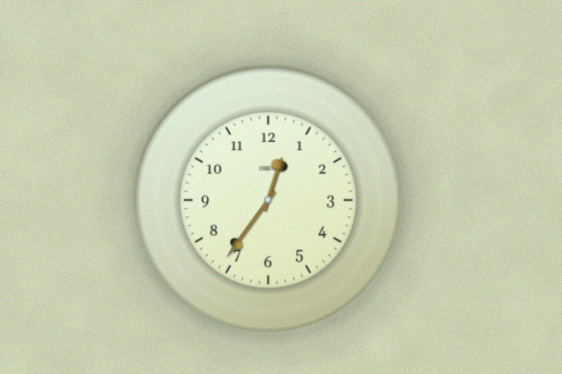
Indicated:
**12:36**
